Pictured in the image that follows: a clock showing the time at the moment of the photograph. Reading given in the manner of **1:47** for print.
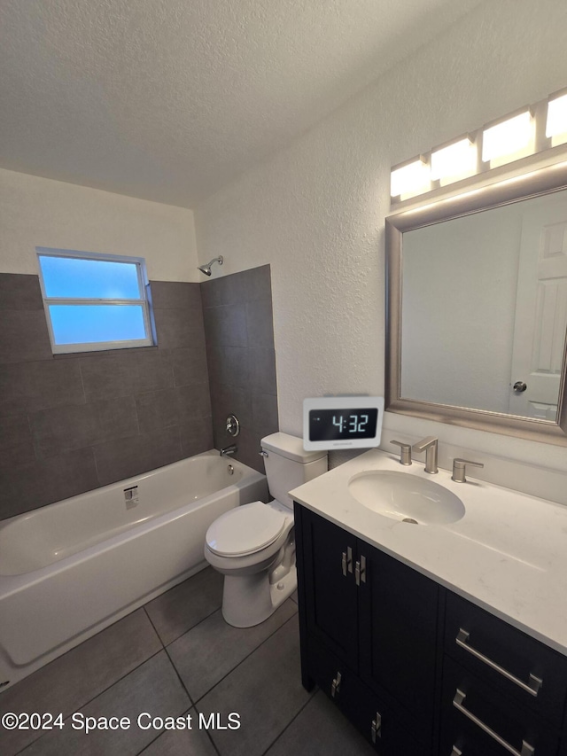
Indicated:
**4:32**
